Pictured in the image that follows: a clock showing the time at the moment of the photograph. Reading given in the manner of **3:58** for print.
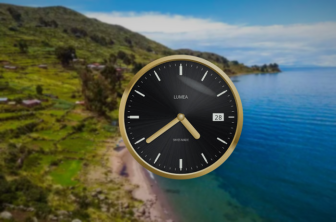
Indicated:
**4:39**
